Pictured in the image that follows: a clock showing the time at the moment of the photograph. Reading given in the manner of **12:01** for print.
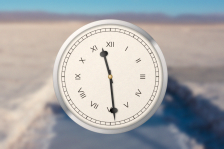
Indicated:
**11:29**
